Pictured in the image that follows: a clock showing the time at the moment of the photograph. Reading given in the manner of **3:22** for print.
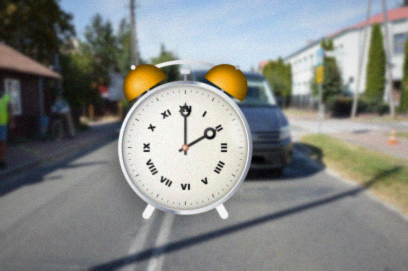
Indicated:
**2:00**
